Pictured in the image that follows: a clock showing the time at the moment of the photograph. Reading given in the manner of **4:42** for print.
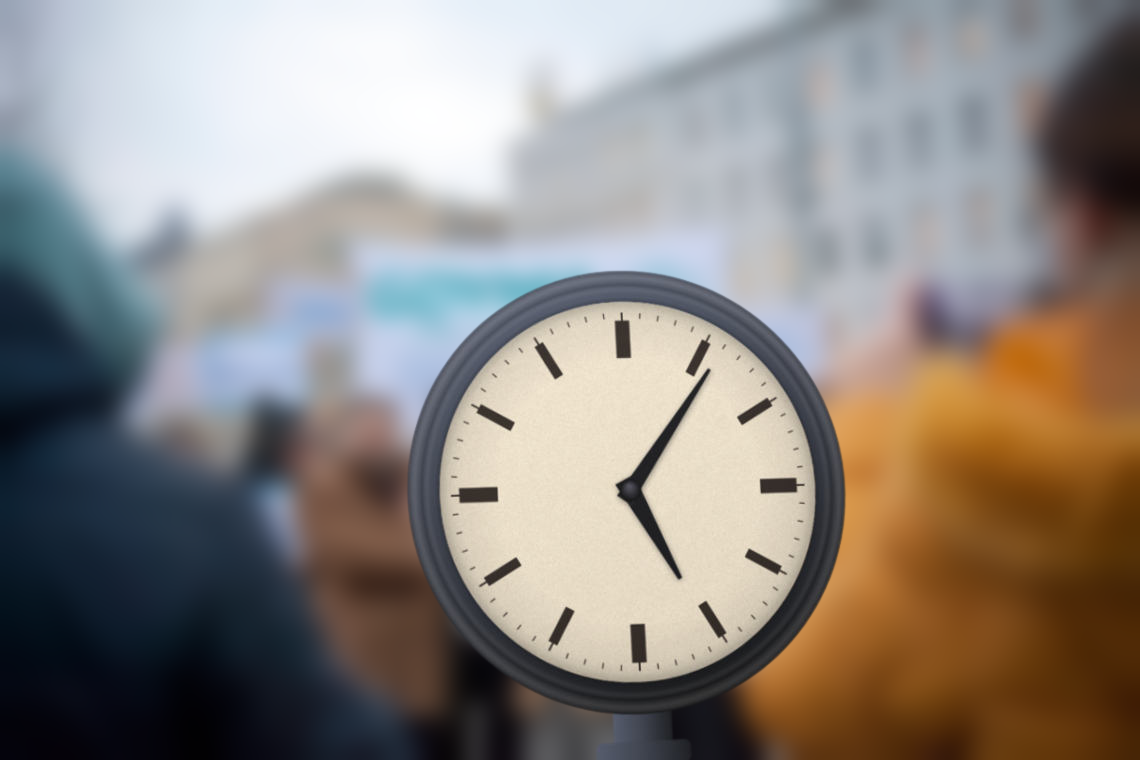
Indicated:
**5:06**
